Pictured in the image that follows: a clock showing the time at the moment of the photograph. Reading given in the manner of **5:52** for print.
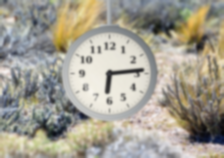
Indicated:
**6:14**
